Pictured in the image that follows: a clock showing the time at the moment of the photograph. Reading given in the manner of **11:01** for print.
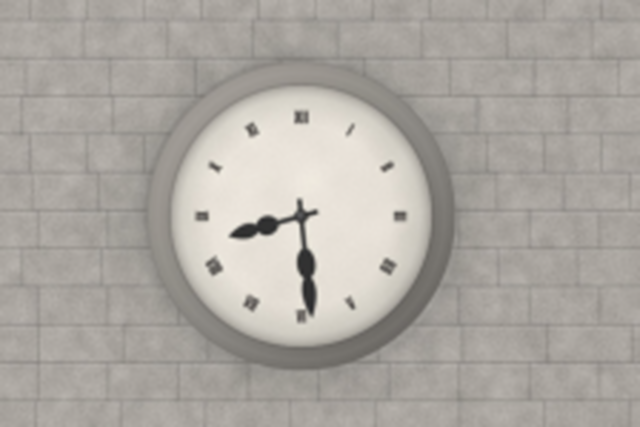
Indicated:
**8:29**
